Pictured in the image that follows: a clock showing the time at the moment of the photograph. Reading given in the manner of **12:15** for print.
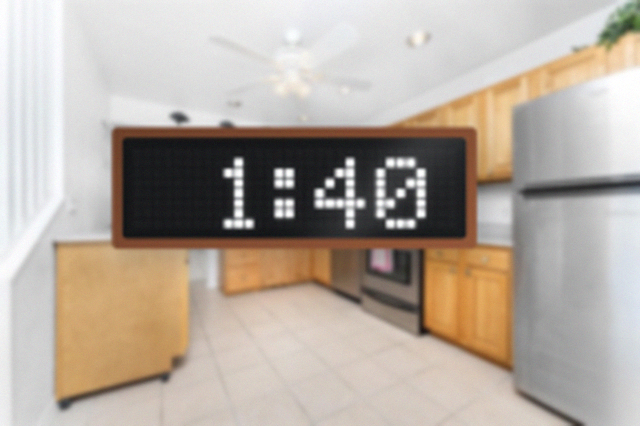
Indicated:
**1:40**
